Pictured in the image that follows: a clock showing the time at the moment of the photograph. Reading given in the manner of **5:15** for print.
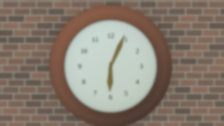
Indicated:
**6:04**
